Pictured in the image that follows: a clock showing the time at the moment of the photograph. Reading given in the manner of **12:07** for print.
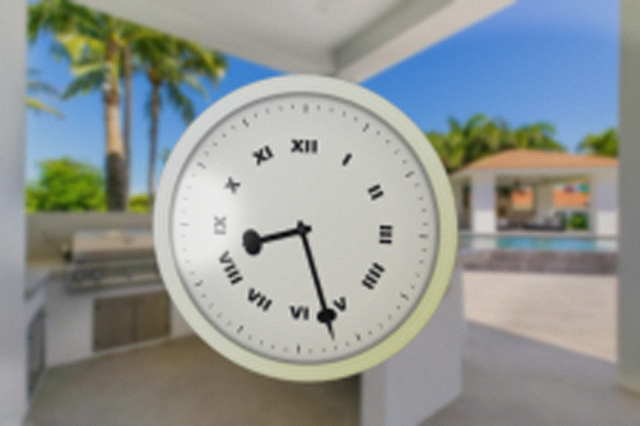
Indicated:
**8:27**
